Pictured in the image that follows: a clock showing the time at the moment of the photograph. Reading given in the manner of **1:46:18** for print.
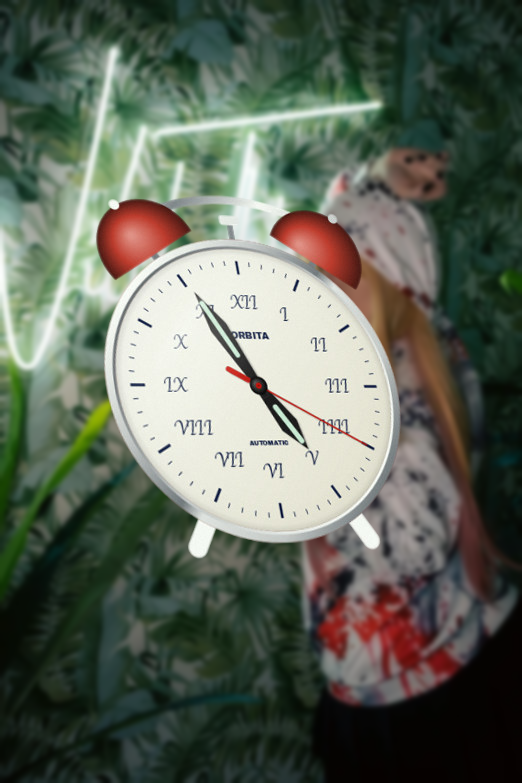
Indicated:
**4:55:20**
